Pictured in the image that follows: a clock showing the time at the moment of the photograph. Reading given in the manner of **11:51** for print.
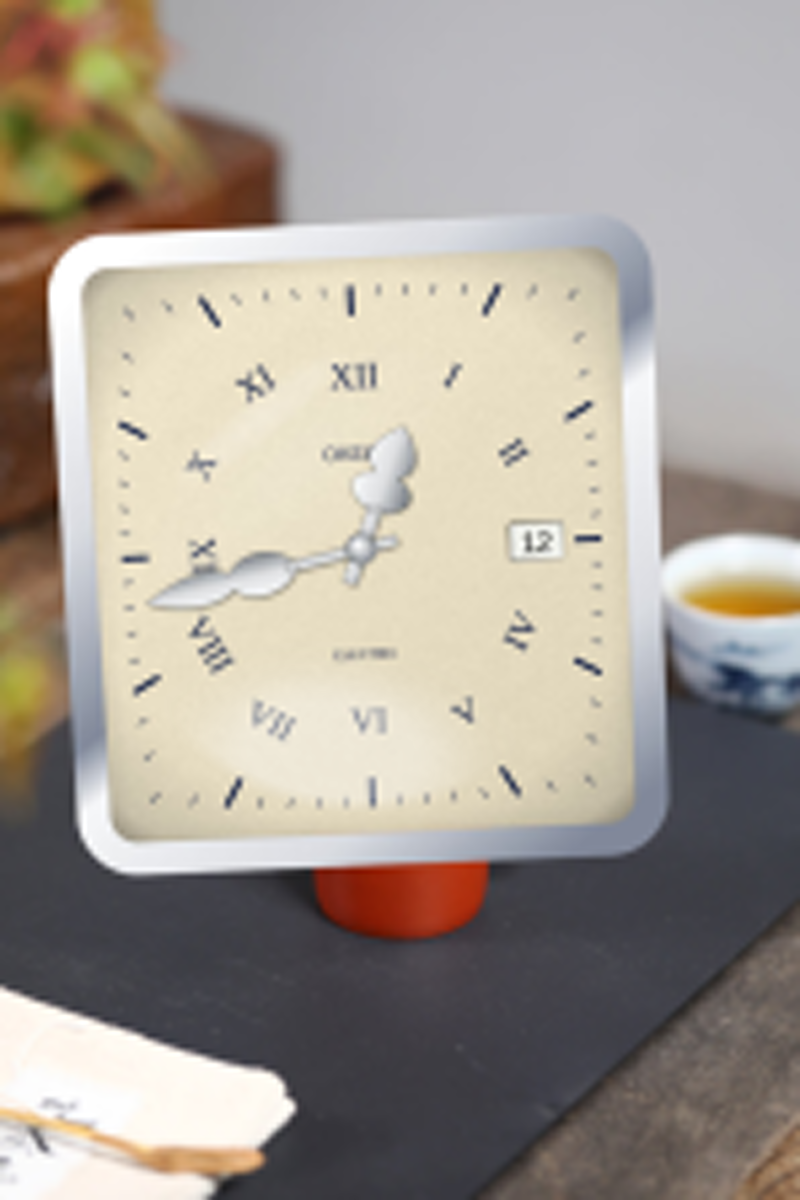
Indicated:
**12:43**
